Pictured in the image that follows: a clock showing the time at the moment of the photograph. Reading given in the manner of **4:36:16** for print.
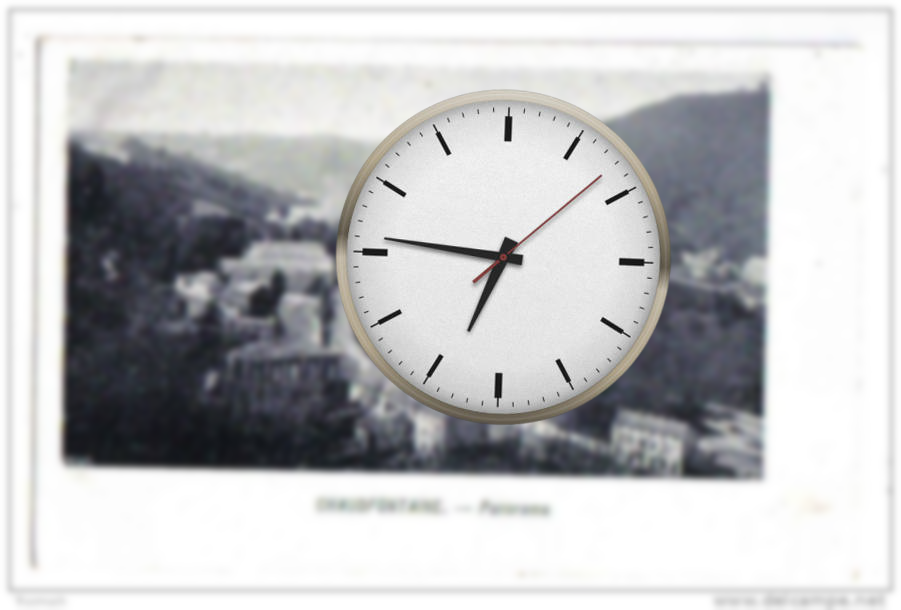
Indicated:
**6:46:08**
